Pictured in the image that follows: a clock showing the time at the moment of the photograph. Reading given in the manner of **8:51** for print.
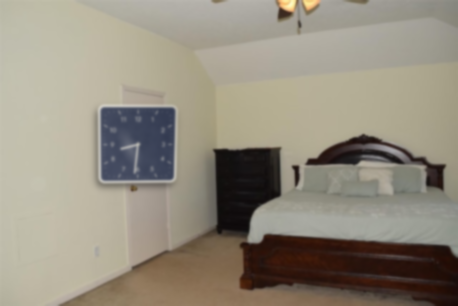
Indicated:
**8:31**
